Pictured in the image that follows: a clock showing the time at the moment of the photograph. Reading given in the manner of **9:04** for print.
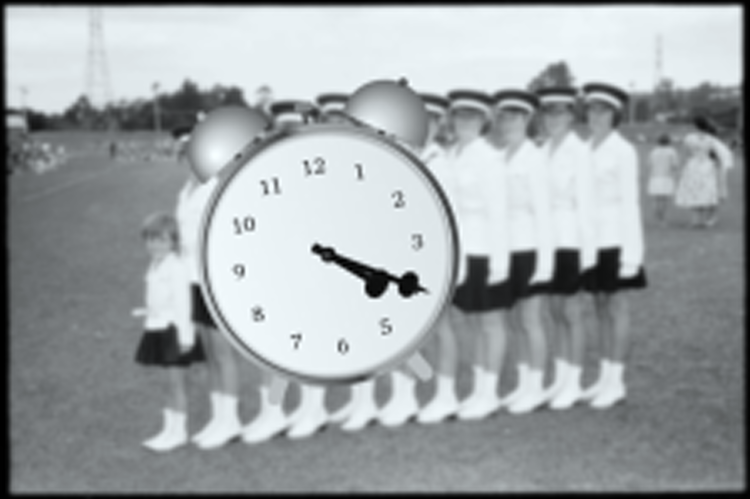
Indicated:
**4:20**
